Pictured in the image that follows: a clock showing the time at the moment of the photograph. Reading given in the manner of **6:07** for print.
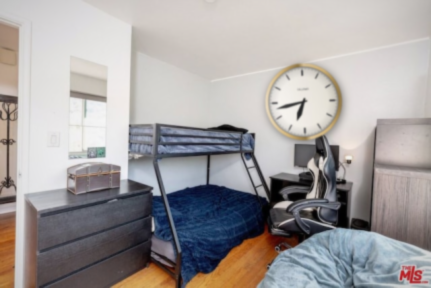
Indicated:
**6:43**
